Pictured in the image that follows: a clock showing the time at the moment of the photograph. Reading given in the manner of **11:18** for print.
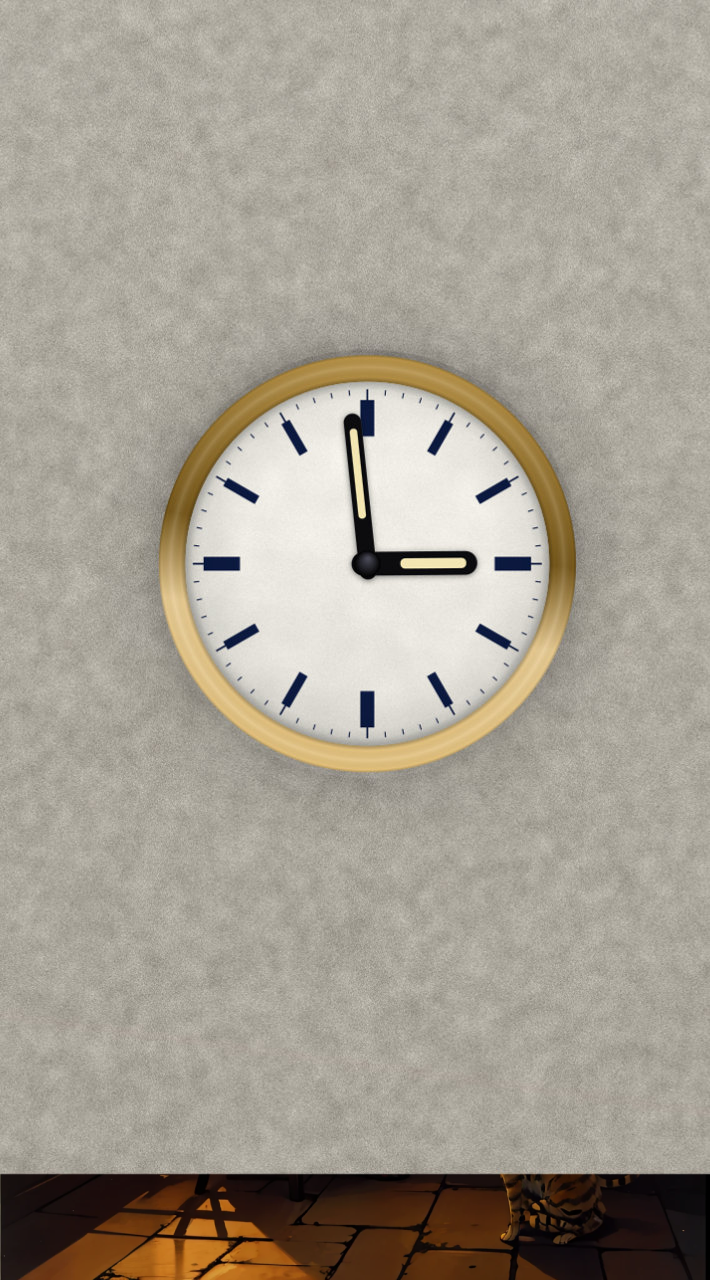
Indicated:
**2:59**
